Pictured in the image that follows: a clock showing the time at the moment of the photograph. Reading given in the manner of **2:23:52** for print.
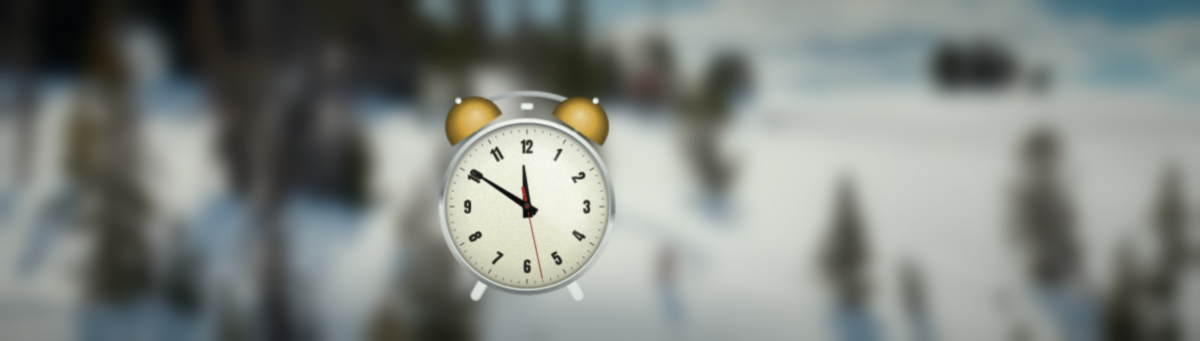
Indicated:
**11:50:28**
